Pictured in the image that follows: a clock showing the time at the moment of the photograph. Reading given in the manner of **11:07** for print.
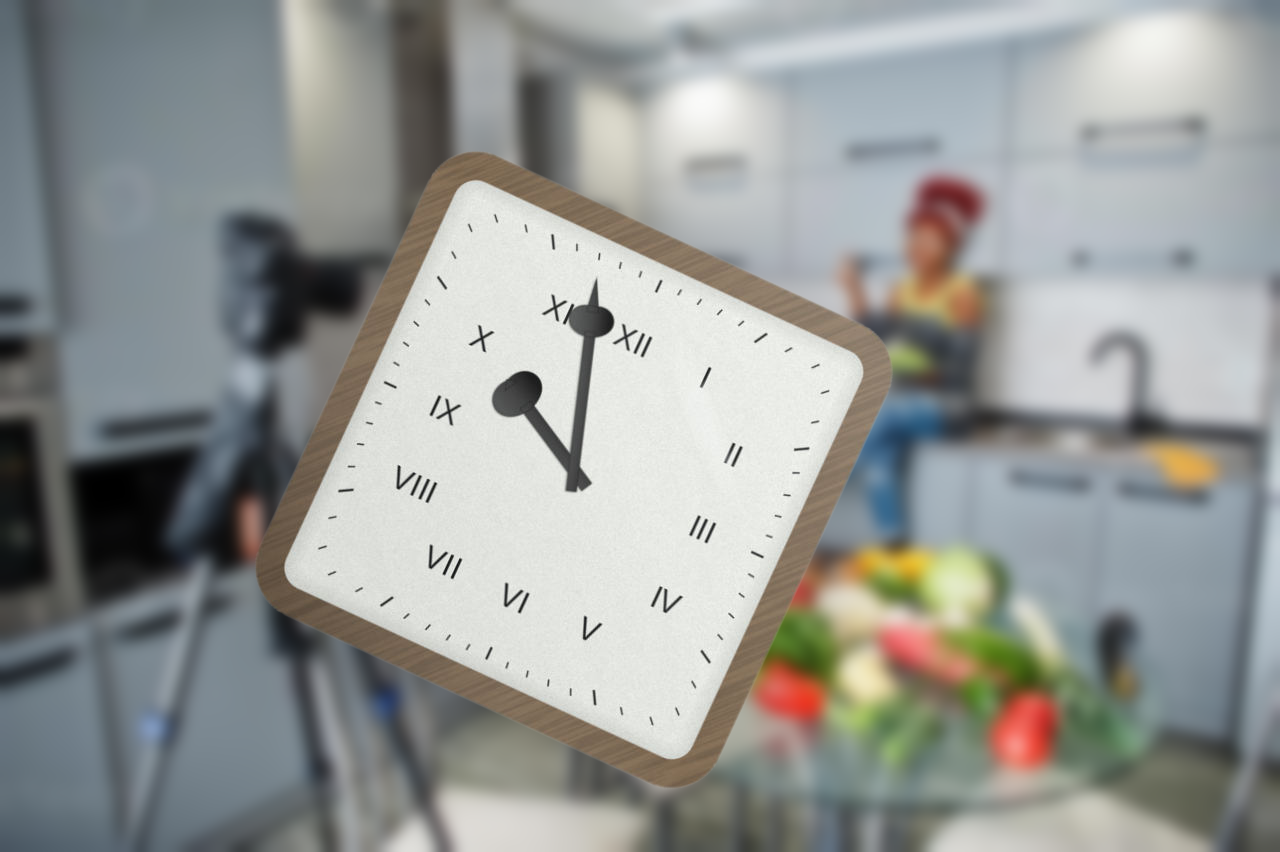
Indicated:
**9:57**
